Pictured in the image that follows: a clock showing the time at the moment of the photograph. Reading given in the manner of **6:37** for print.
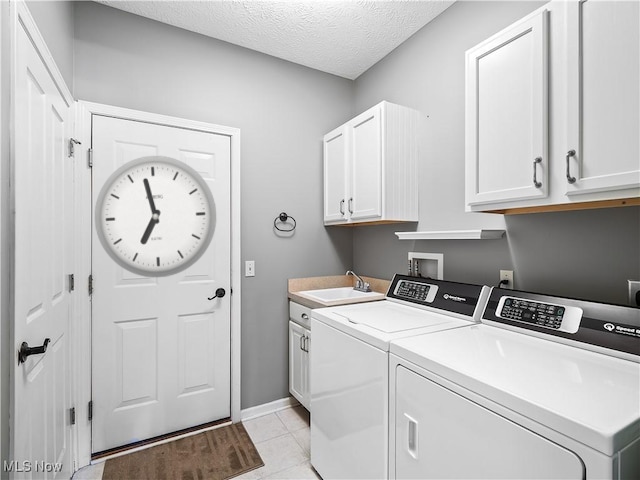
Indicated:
**6:58**
